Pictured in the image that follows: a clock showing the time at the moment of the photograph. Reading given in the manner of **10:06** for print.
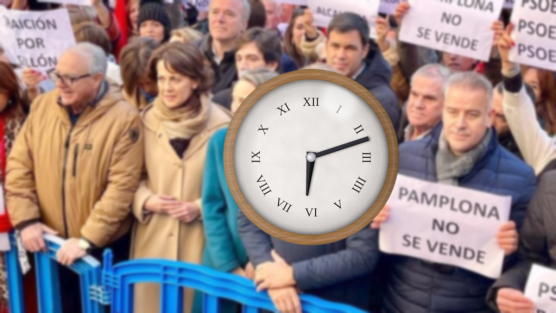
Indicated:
**6:12**
